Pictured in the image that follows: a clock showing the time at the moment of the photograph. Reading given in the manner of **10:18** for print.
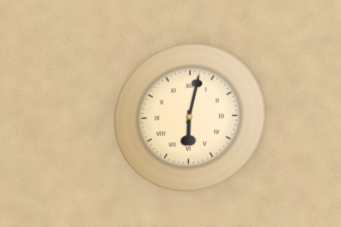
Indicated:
**6:02**
